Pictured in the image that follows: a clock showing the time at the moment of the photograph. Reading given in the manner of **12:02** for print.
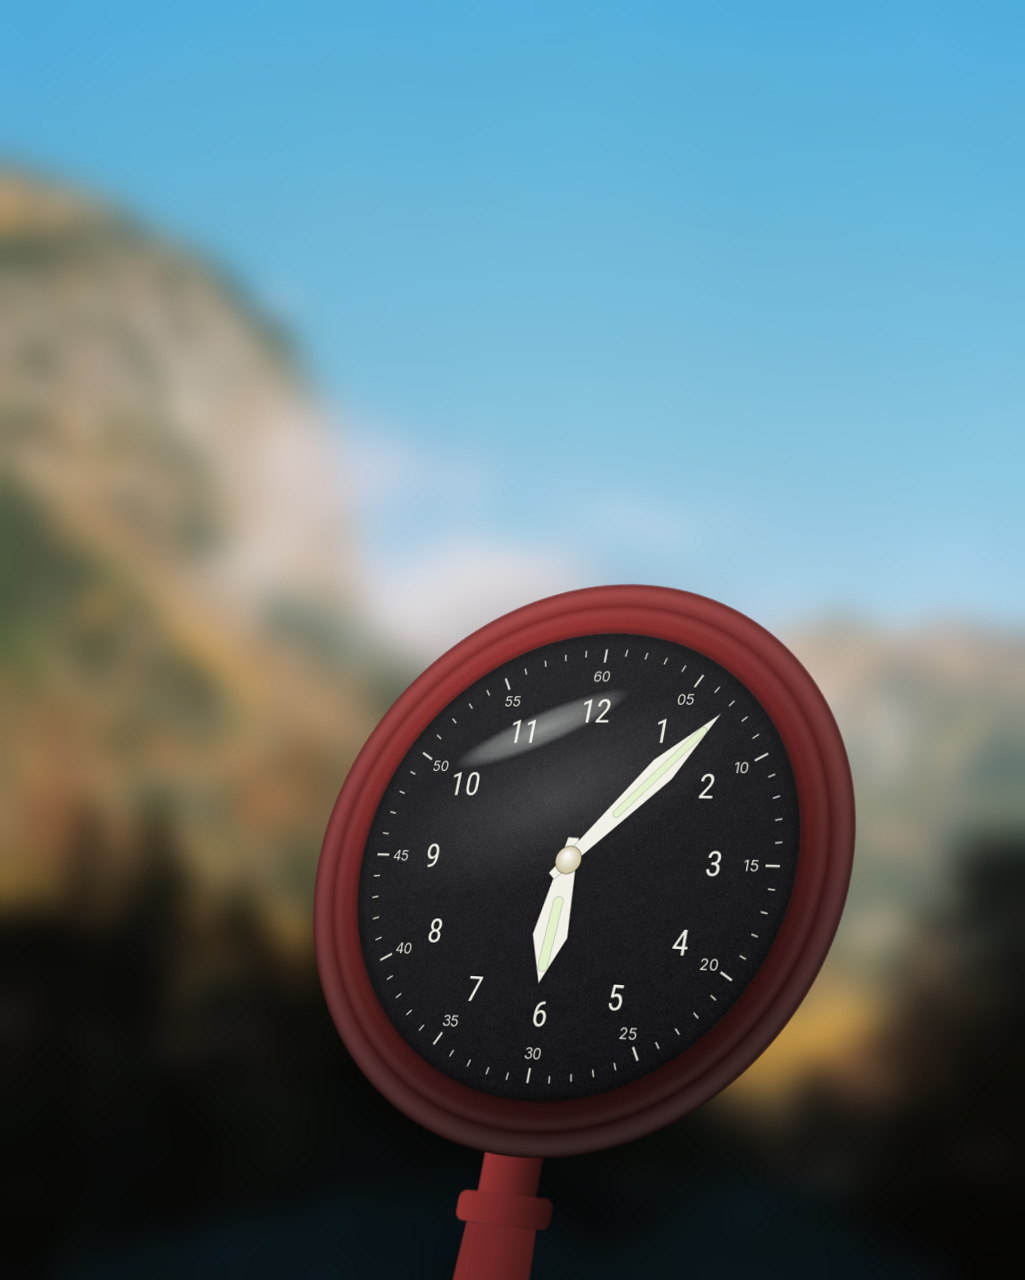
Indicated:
**6:07**
